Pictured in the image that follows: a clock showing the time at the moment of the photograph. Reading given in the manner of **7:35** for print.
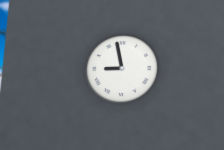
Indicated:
**8:58**
